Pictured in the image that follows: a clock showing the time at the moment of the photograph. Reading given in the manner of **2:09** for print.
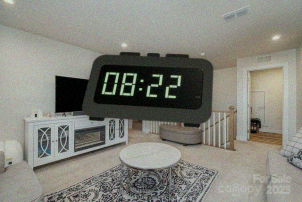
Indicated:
**8:22**
